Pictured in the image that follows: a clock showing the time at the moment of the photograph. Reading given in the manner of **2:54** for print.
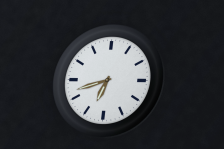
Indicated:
**6:42**
